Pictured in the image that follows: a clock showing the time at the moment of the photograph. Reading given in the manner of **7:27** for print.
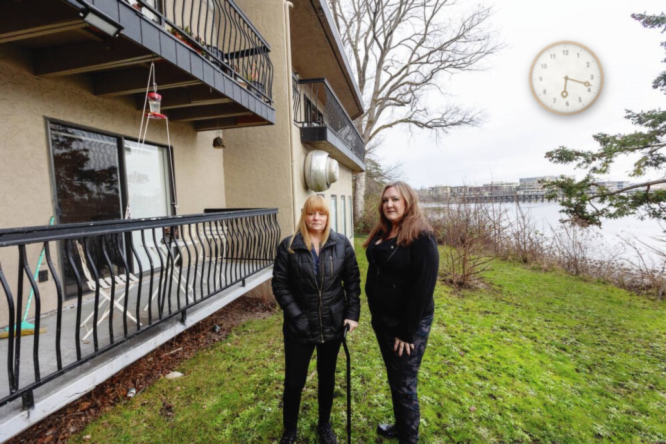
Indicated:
**6:18**
